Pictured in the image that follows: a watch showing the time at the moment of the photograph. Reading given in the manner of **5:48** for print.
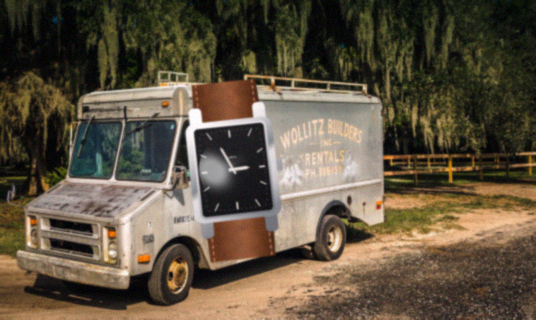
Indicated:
**2:56**
